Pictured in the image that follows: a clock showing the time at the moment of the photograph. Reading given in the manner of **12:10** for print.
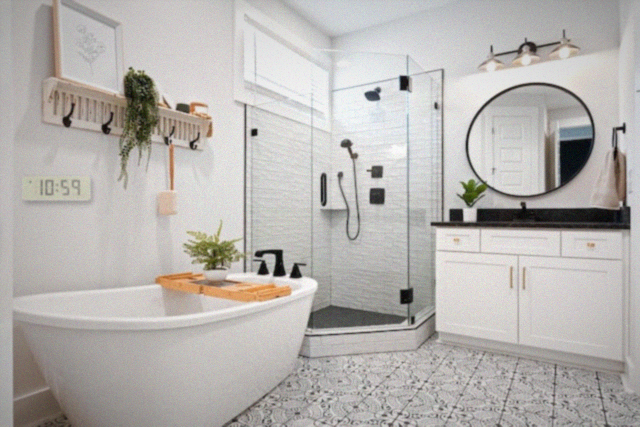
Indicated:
**10:59**
